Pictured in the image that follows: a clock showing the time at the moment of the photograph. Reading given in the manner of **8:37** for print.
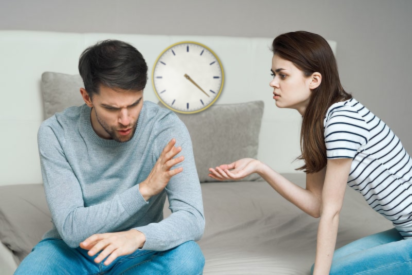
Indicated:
**4:22**
